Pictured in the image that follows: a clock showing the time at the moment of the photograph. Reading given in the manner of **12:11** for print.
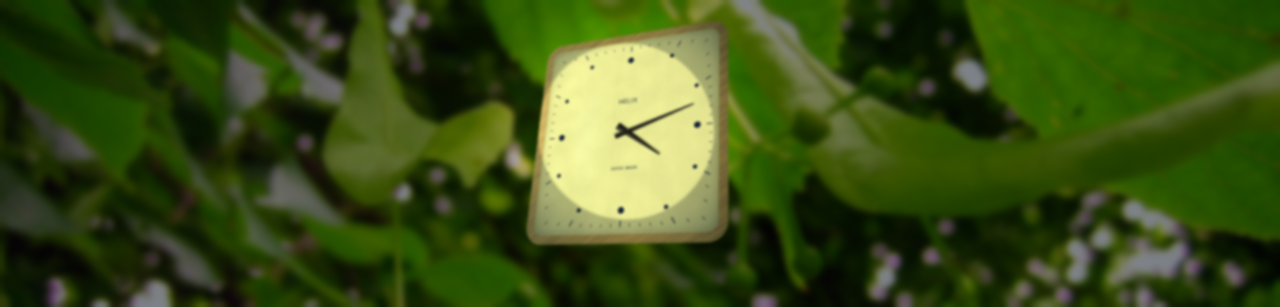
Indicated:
**4:12**
